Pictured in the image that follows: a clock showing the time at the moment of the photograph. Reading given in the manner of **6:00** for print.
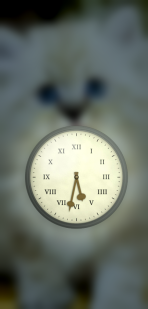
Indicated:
**5:32**
